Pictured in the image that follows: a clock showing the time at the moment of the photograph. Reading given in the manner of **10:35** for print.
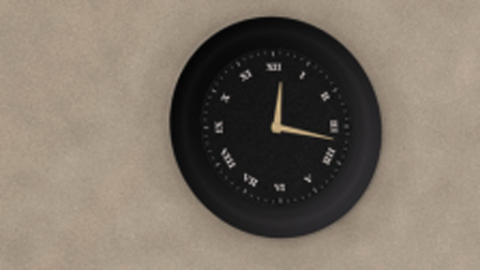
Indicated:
**12:17**
